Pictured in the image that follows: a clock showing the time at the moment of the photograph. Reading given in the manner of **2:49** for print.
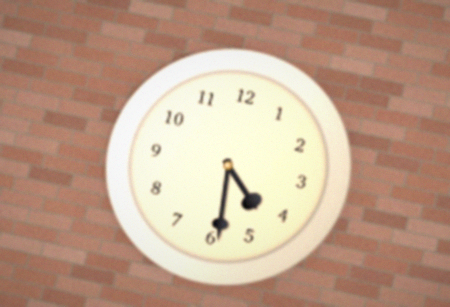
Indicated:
**4:29**
